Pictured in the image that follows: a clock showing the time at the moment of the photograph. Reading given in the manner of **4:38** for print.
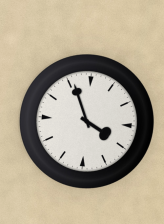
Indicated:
**3:56**
